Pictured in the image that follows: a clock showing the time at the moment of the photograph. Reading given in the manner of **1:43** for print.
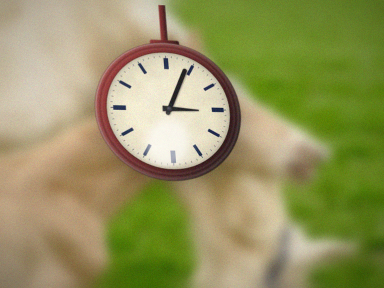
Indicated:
**3:04**
